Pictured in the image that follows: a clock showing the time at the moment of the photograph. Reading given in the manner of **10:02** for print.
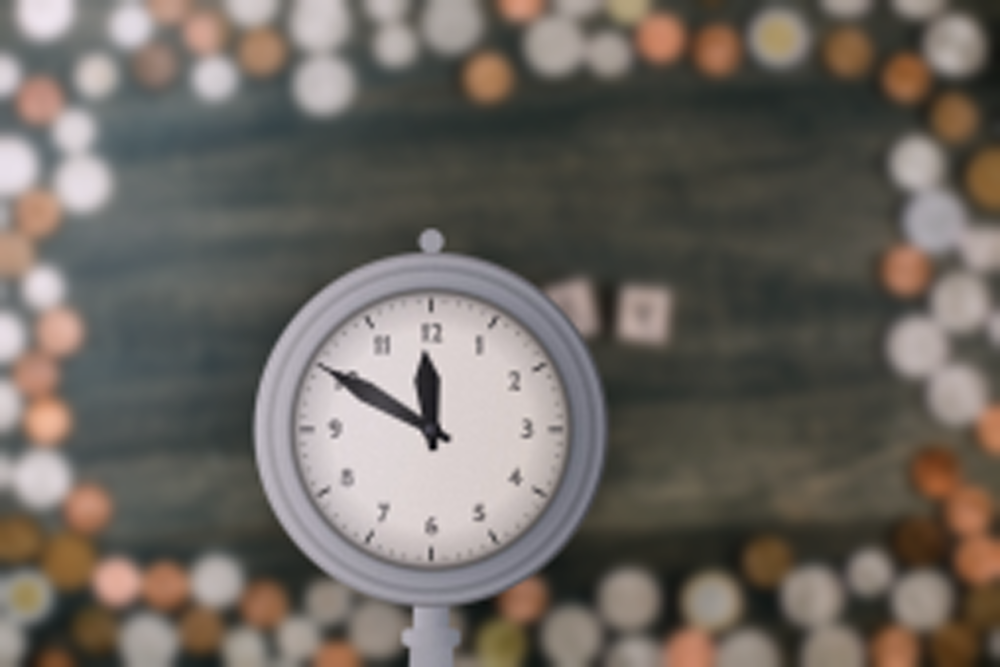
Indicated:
**11:50**
